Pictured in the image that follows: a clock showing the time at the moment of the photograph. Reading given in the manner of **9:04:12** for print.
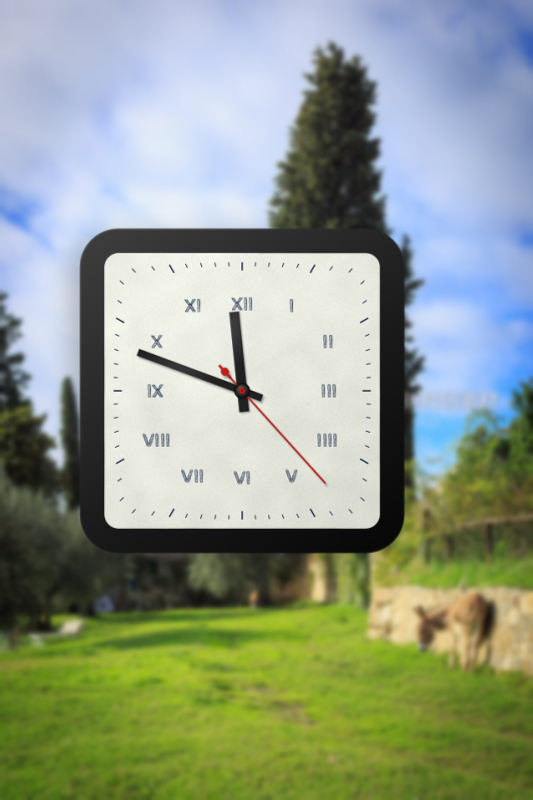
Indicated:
**11:48:23**
